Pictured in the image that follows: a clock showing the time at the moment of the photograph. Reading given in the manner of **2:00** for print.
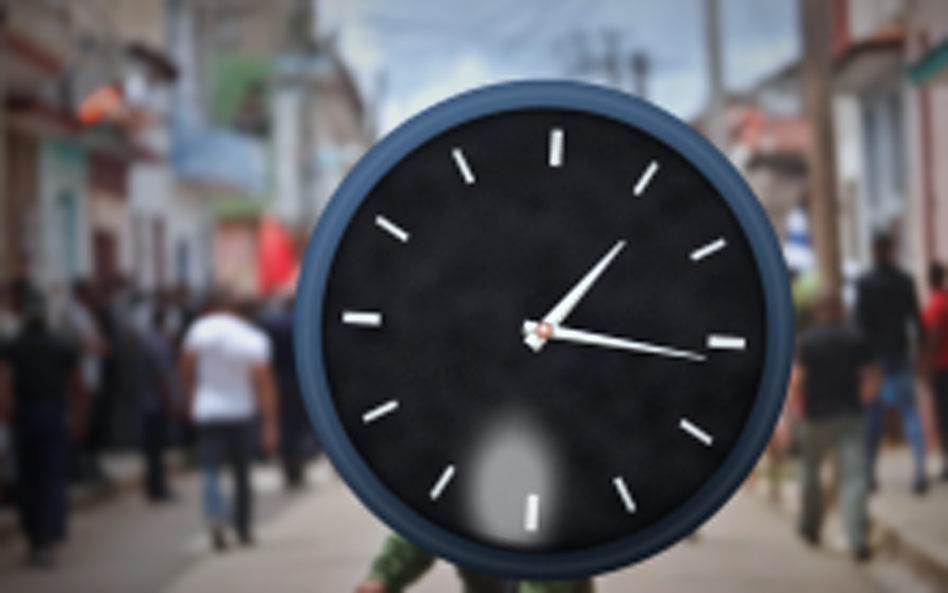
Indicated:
**1:16**
